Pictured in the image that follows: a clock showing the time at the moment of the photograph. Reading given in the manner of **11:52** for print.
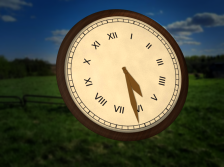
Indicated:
**5:31**
